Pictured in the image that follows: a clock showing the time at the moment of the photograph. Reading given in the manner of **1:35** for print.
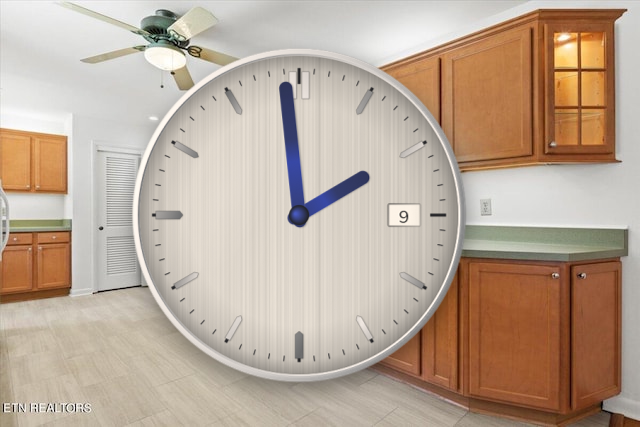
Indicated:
**1:59**
